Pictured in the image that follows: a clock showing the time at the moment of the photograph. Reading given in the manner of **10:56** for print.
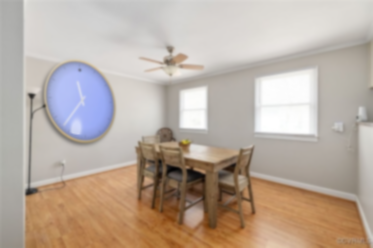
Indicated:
**11:37**
